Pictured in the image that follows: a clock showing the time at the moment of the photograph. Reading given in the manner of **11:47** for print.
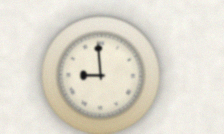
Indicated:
**8:59**
